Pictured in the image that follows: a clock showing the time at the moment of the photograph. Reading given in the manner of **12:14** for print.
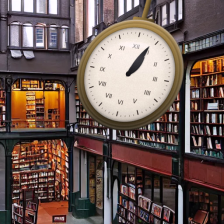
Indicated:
**1:04**
